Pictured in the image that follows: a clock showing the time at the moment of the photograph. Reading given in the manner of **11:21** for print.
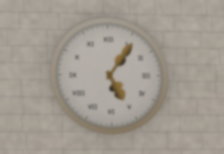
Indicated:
**5:06**
